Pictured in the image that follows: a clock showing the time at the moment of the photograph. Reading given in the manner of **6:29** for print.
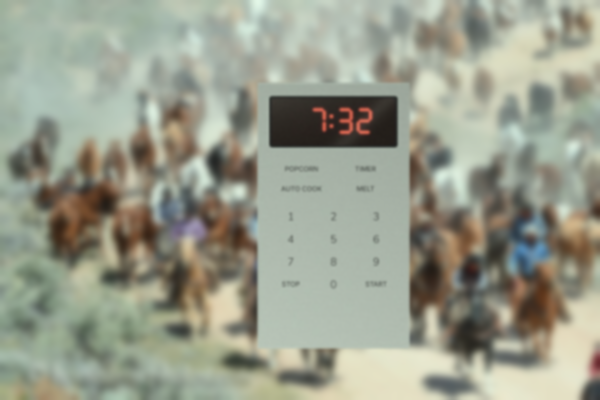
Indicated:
**7:32**
